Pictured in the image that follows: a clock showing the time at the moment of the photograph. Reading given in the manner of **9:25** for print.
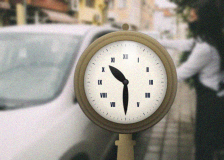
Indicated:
**10:30**
